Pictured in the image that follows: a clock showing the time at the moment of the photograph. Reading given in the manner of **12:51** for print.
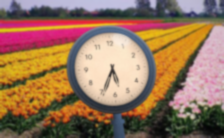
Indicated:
**5:34**
